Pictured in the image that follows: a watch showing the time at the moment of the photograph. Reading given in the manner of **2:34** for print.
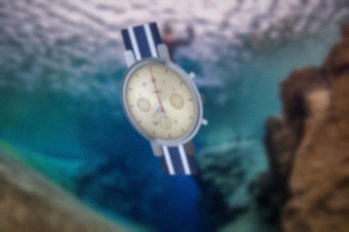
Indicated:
**7:30**
